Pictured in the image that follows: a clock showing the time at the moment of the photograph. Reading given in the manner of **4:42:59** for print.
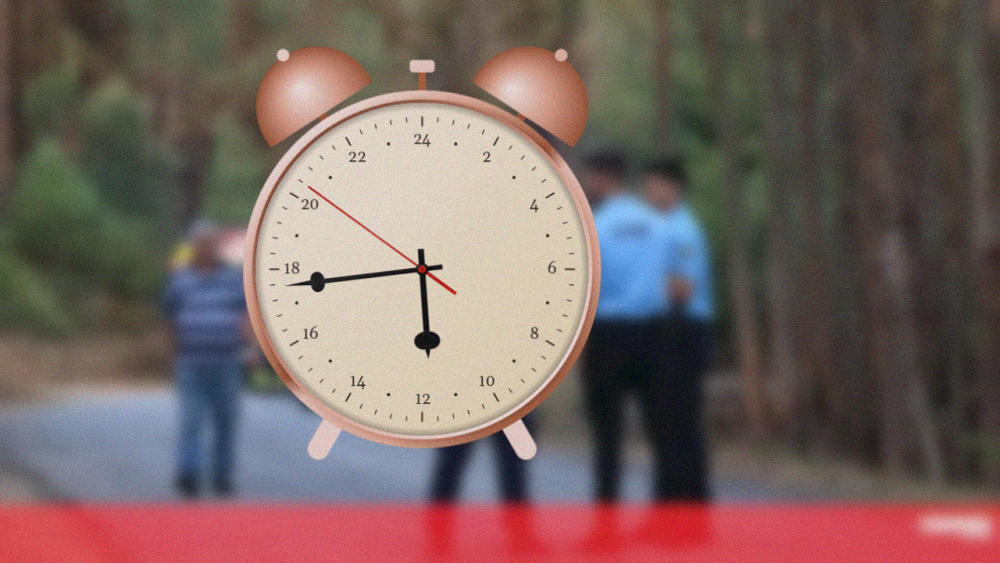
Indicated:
**11:43:51**
